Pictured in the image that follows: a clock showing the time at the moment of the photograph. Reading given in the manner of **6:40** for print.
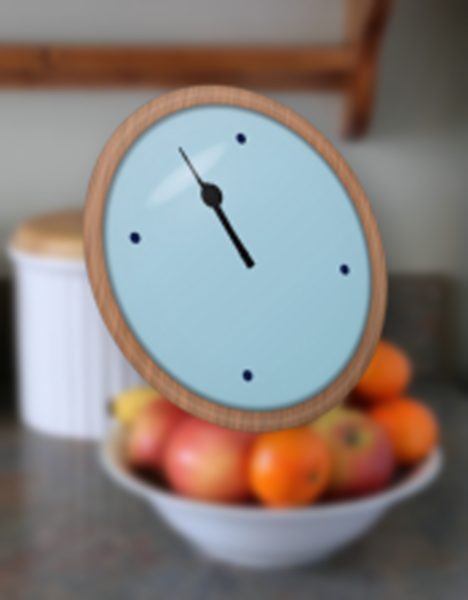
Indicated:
**10:54**
